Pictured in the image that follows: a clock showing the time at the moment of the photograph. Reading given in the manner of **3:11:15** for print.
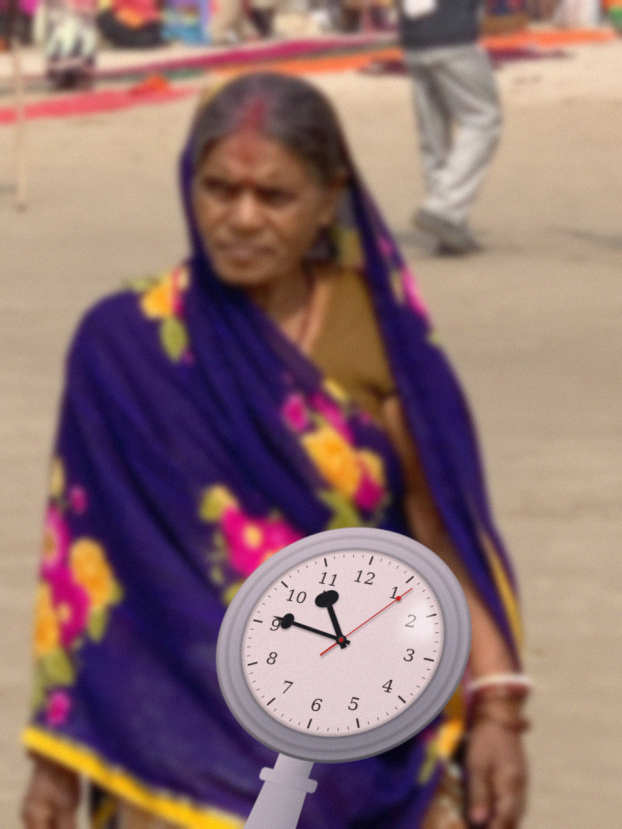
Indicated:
**10:46:06**
